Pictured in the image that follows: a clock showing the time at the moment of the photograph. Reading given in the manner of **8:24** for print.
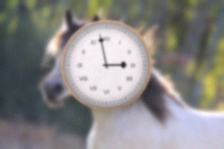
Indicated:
**2:58**
